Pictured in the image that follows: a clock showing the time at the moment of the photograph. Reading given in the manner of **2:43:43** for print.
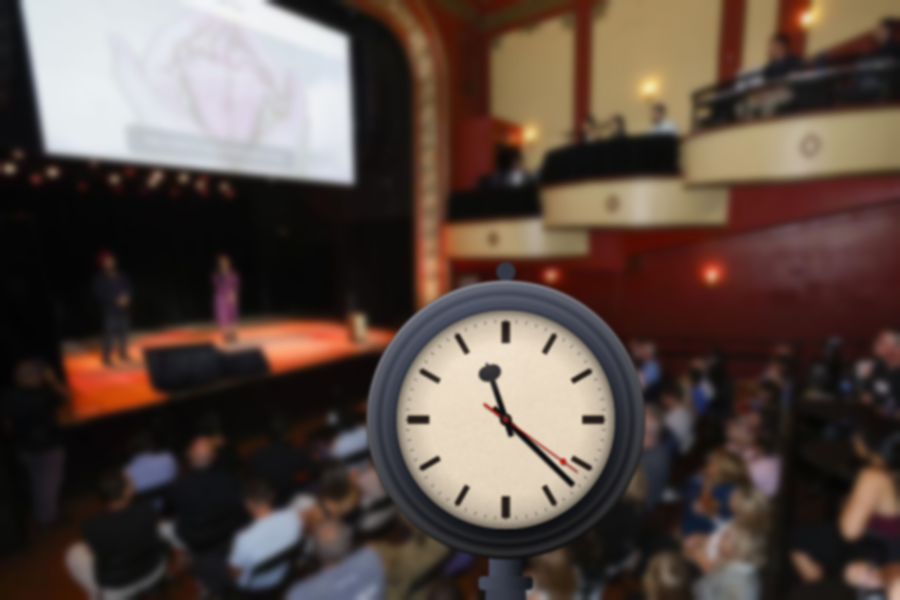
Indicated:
**11:22:21**
